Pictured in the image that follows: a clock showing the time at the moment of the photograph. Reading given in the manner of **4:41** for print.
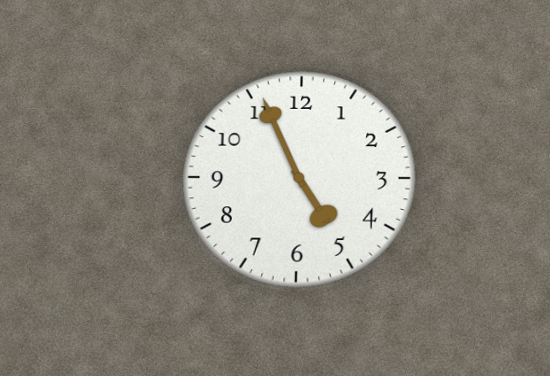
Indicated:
**4:56**
